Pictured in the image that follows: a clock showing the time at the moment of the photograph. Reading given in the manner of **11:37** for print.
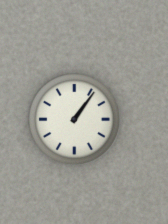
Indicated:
**1:06**
